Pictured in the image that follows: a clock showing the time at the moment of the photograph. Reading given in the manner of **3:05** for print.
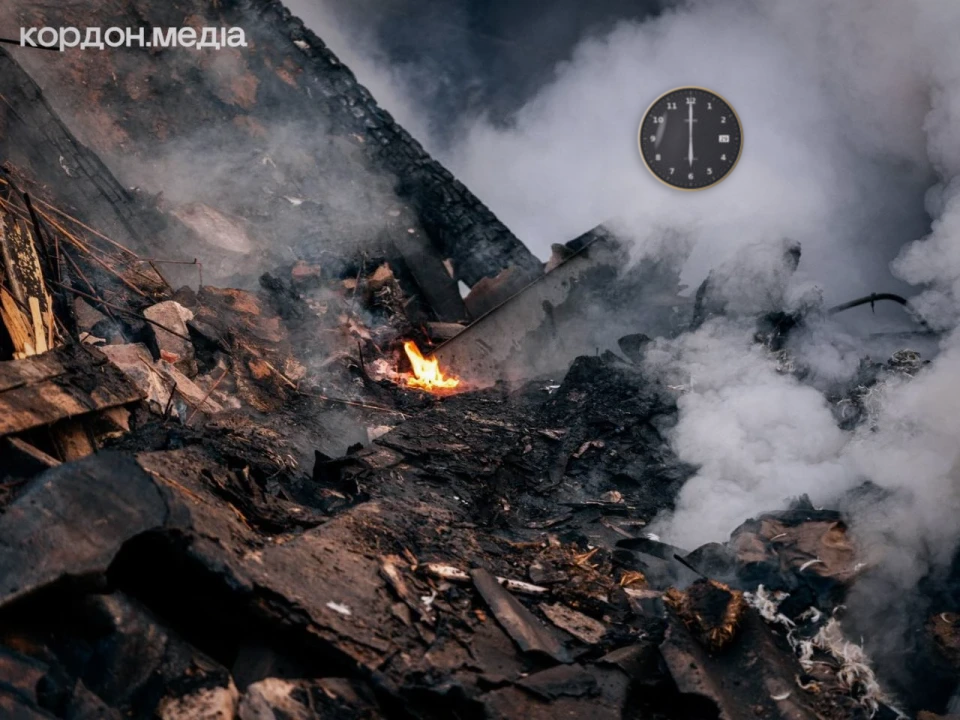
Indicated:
**6:00**
